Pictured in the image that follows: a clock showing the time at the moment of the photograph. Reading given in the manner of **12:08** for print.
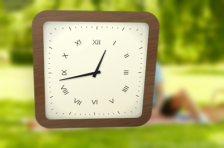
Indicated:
**12:43**
